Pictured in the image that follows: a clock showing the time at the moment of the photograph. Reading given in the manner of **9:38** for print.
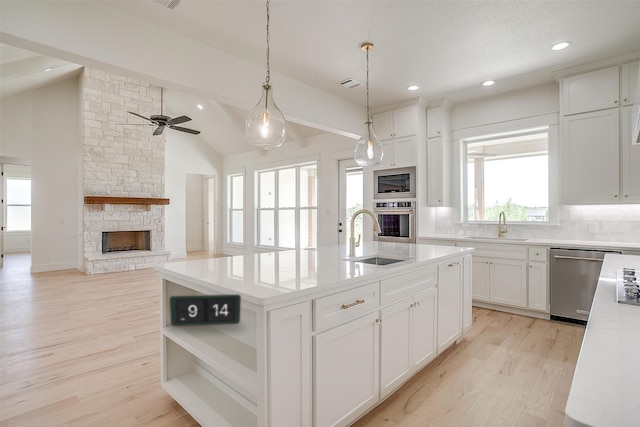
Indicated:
**9:14**
